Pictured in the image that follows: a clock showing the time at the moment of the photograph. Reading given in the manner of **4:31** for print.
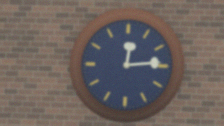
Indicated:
**12:14**
